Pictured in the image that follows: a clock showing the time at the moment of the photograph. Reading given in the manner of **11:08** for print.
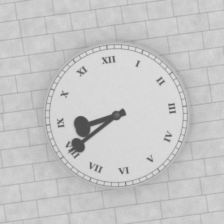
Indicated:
**8:40**
